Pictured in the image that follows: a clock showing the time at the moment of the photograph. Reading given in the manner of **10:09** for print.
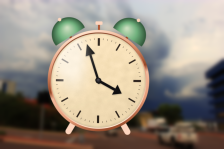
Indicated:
**3:57**
